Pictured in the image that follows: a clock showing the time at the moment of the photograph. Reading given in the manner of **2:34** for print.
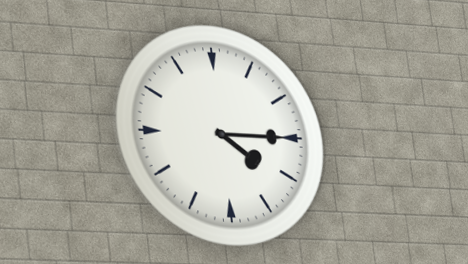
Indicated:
**4:15**
